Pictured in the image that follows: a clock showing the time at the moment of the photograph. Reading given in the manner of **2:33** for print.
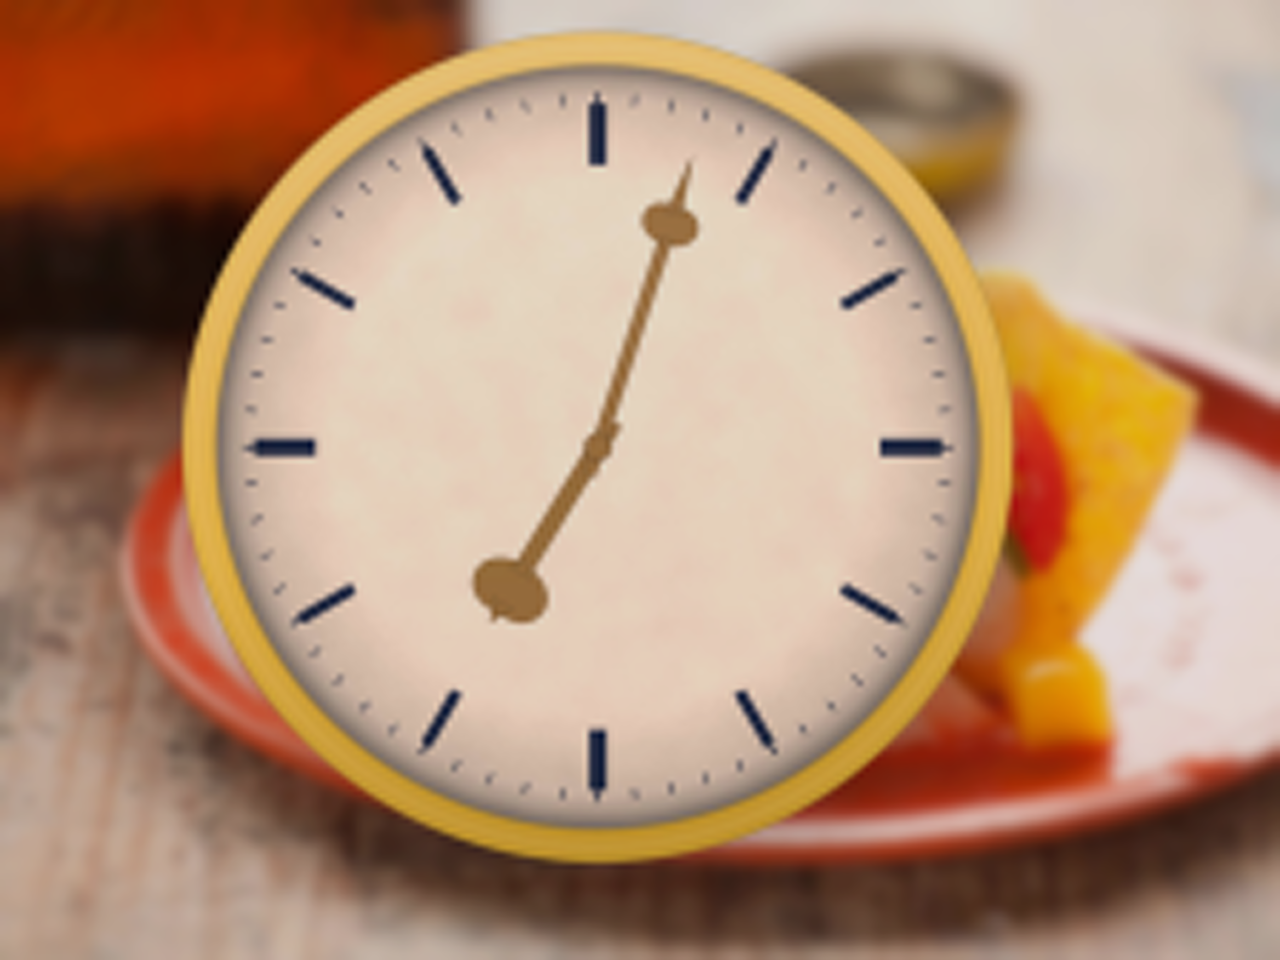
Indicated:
**7:03**
